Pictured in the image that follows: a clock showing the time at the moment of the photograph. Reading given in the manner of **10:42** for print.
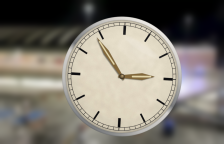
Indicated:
**2:54**
